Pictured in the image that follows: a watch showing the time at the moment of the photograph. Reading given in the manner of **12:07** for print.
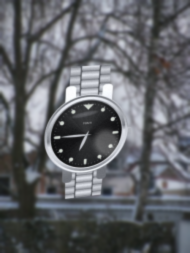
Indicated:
**6:45**
